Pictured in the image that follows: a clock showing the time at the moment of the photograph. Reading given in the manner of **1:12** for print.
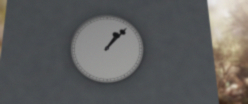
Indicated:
**1:07**
